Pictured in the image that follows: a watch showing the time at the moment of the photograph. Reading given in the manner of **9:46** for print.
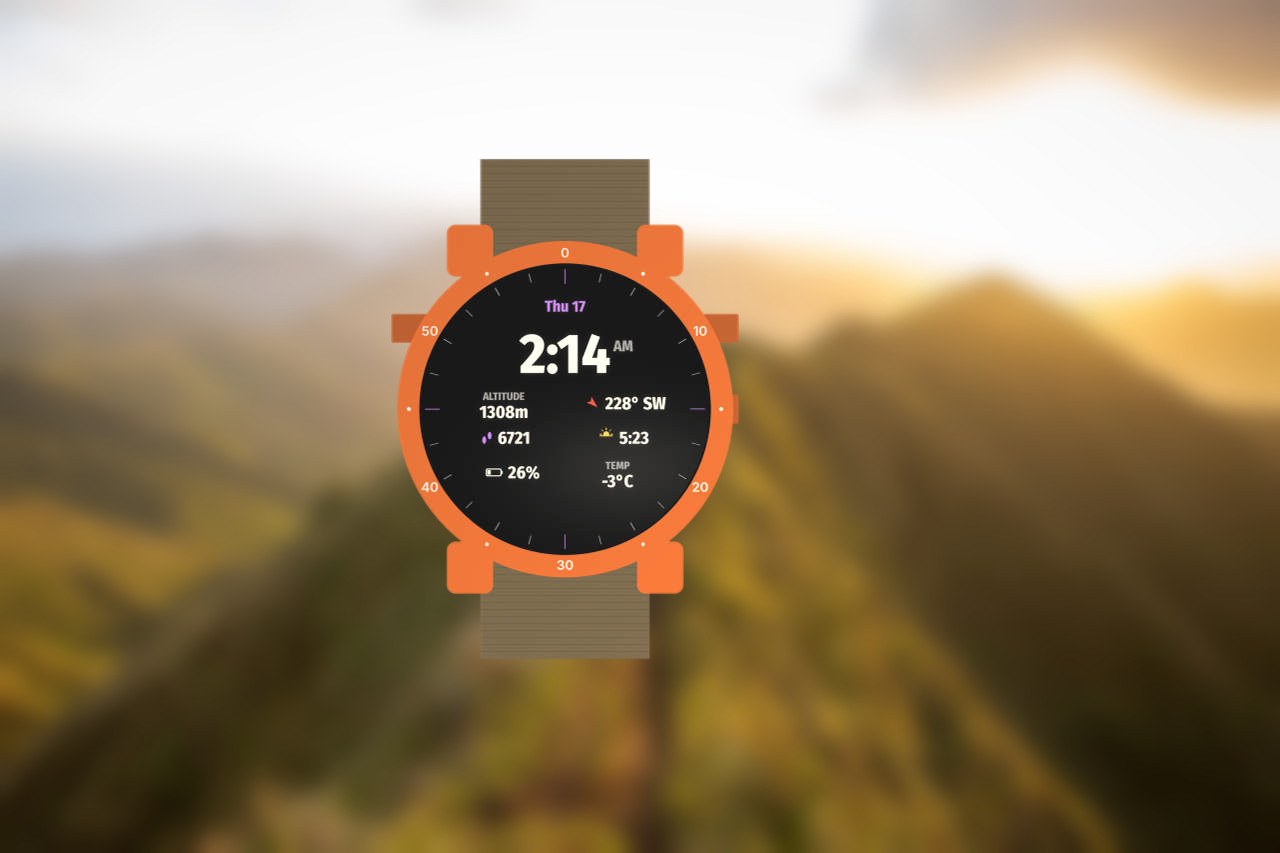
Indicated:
**2:14**
